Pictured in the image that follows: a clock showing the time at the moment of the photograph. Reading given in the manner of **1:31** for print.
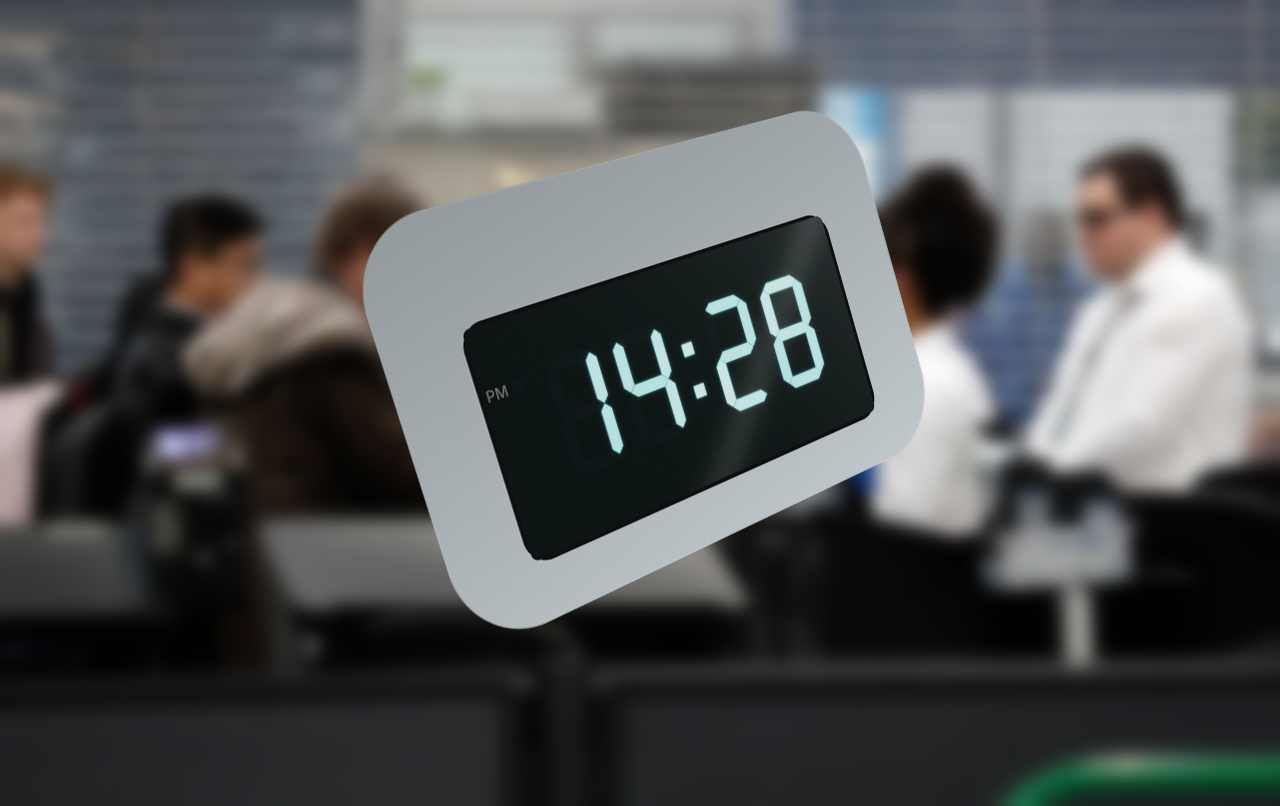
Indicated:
**14:28**
